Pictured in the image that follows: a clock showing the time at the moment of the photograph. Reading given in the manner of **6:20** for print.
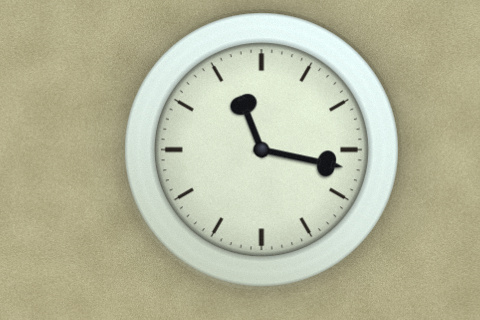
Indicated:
**11:17**
